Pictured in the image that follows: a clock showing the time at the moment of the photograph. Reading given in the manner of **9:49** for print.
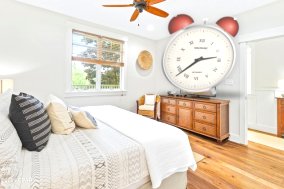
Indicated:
**2:38**
